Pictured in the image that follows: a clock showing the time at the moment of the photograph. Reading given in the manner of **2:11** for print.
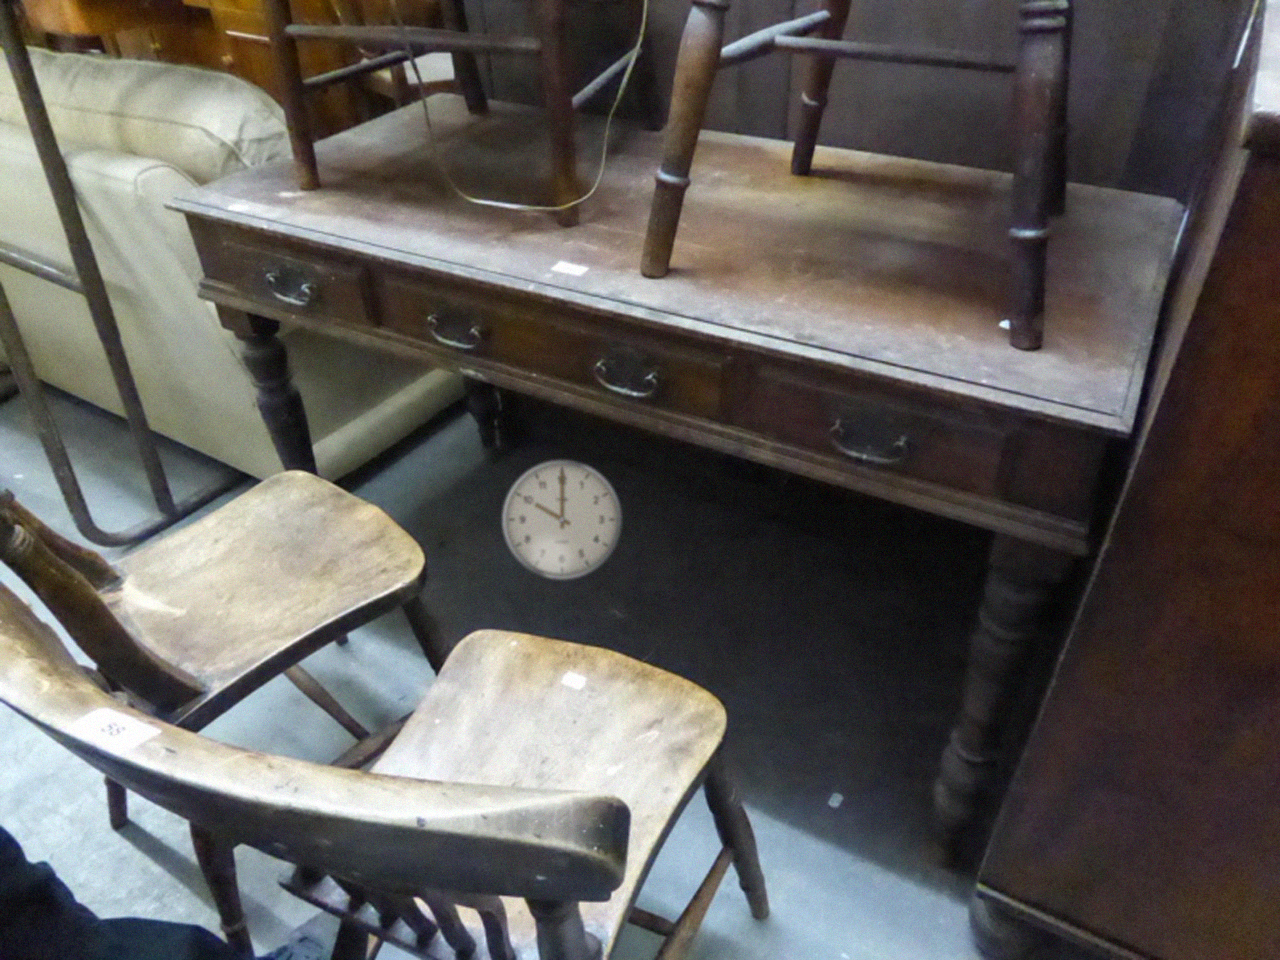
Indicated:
**10:00**
